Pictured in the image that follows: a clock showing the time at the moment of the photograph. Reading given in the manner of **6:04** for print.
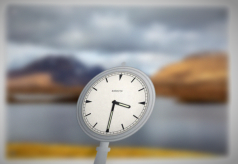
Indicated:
**3:30**
